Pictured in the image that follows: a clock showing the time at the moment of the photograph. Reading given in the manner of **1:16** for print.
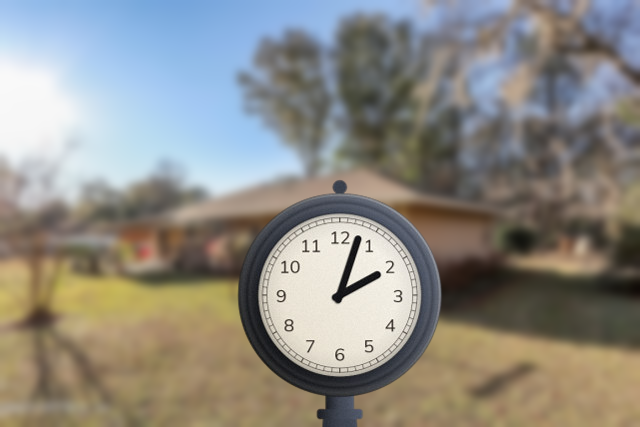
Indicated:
**2:03**
